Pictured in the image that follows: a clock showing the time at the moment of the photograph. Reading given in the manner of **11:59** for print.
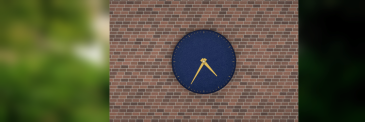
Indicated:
**4:35**
